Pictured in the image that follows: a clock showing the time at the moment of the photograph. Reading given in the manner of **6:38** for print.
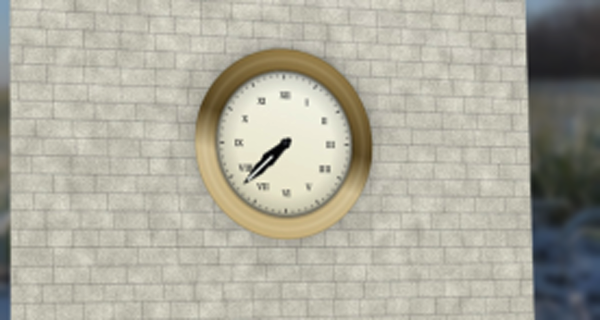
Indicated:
**7:38**
